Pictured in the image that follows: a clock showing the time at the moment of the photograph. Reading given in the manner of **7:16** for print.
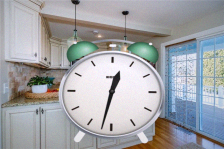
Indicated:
**12:32**
